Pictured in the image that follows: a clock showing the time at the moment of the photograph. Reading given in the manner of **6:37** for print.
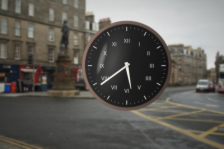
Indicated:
**5:39**
